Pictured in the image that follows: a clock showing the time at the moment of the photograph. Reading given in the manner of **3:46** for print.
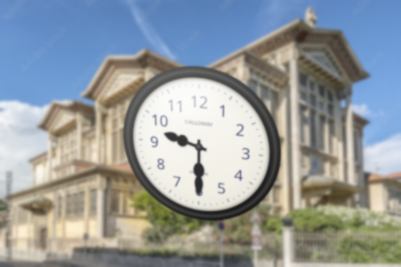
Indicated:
**9:30**
